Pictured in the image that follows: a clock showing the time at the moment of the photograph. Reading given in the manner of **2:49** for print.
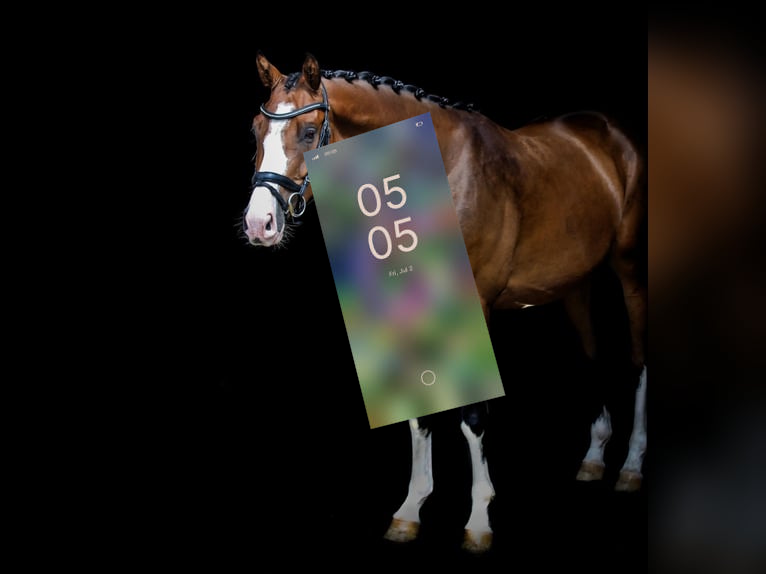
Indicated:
**5:05**
